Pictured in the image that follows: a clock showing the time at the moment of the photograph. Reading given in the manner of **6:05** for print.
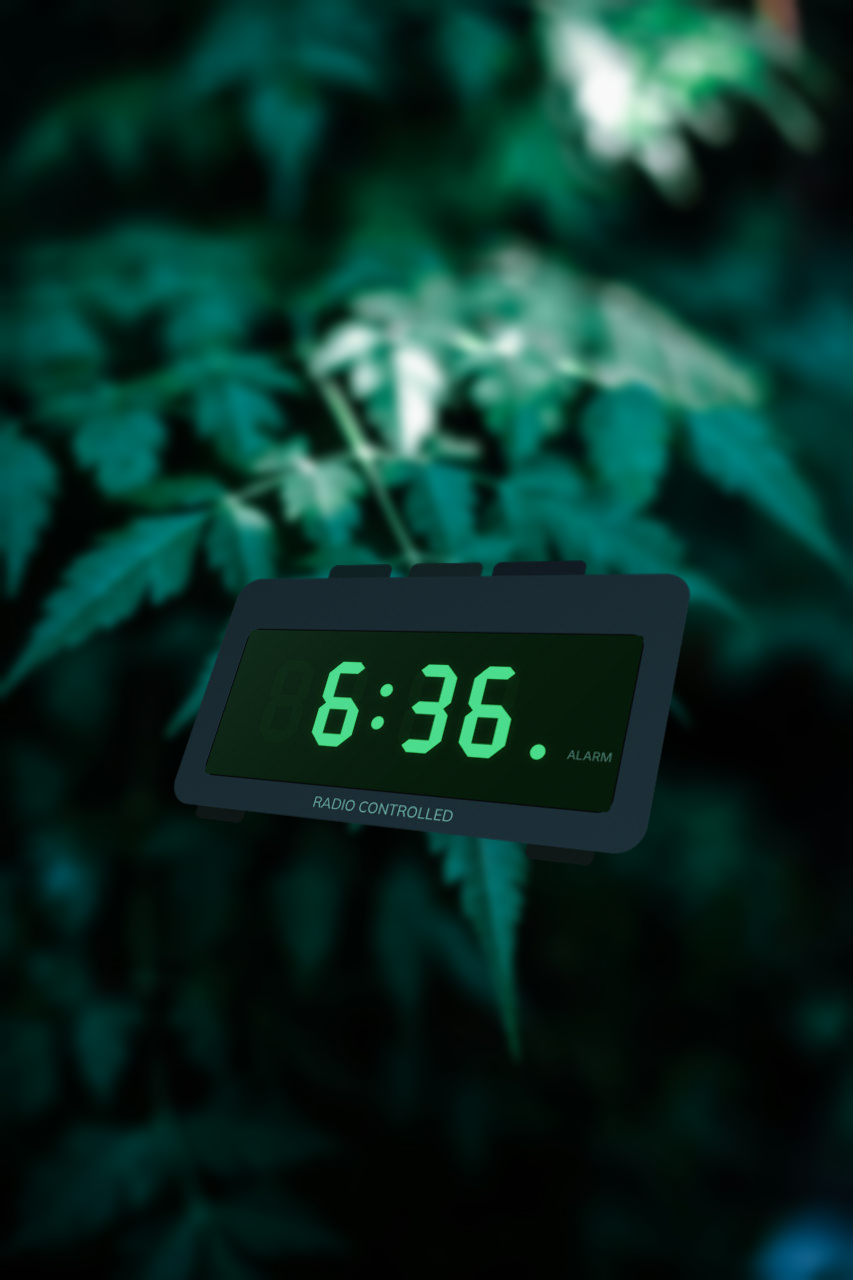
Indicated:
**6:36**
